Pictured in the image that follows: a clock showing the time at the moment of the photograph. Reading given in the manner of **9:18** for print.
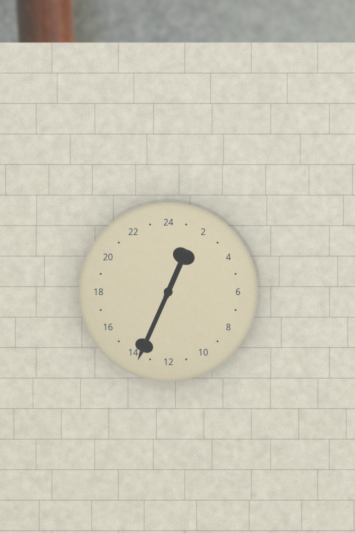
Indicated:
**1:34**
